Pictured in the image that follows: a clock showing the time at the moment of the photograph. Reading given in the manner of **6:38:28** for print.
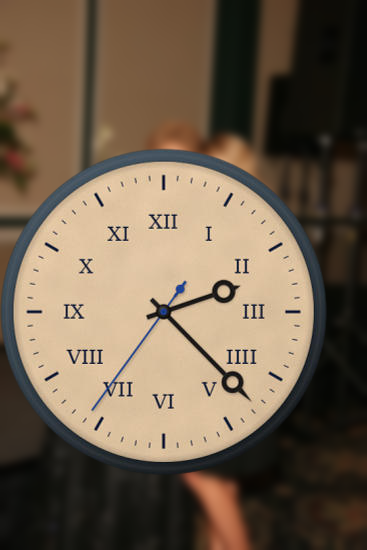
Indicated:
**2:22:36**
